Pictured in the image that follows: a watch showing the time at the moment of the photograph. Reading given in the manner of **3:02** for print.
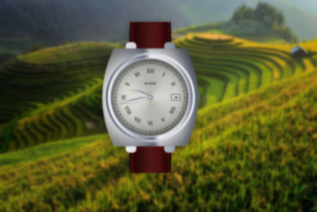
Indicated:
**9:43**
